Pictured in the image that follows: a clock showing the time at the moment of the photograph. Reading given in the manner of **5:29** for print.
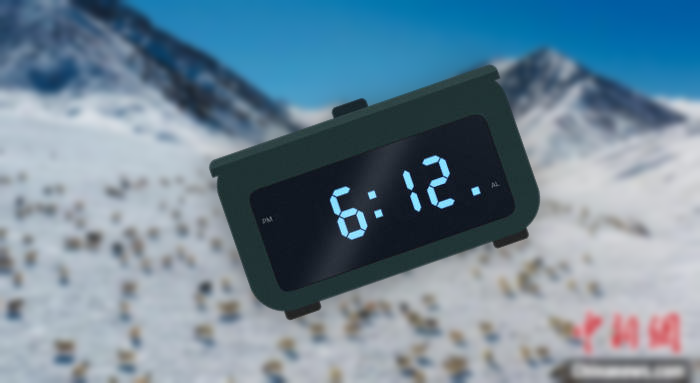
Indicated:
**6:12**
